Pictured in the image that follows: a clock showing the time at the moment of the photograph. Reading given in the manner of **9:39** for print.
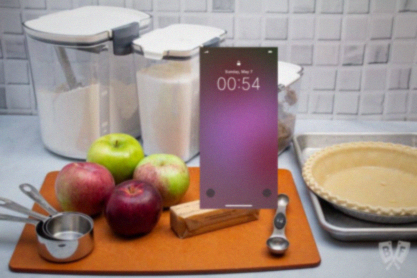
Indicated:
**0:54**
